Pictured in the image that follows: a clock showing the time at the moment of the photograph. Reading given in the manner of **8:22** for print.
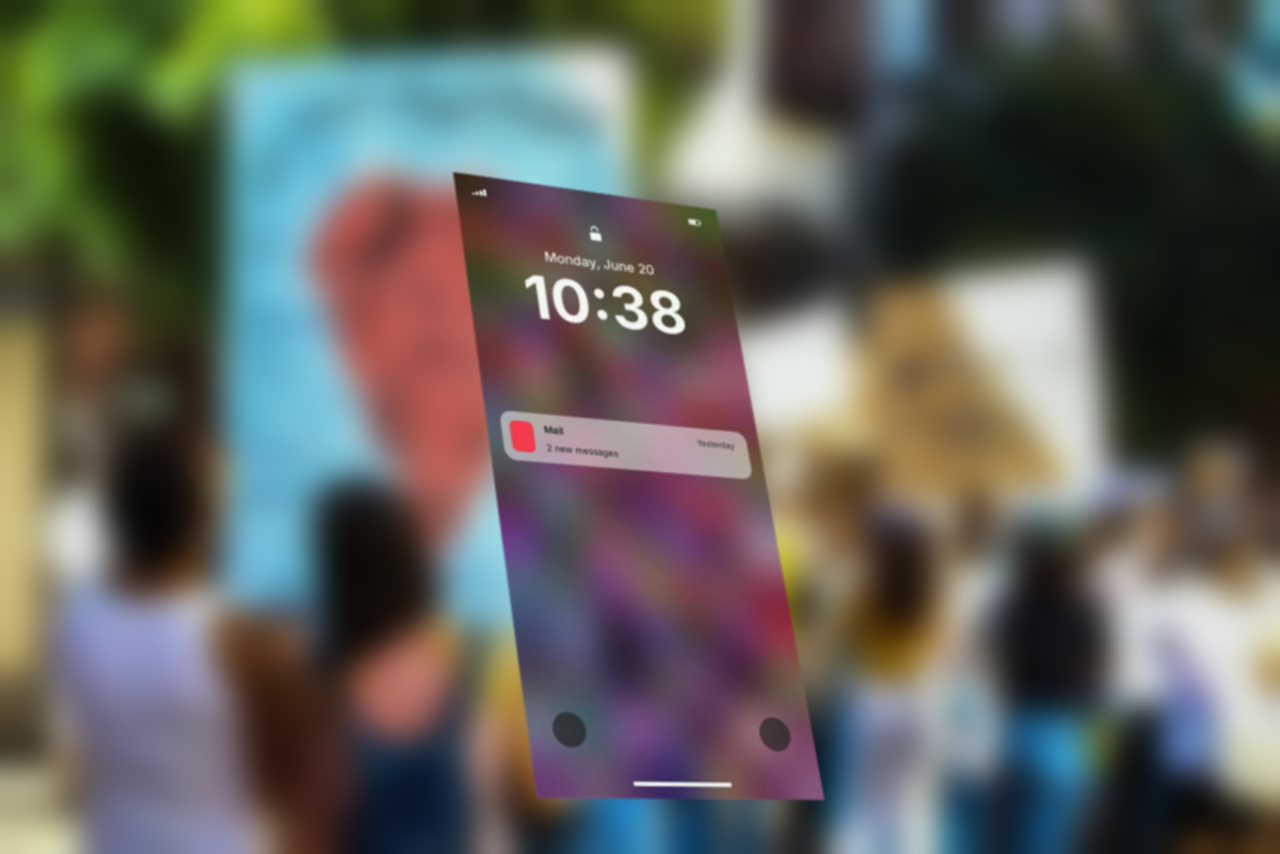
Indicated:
**10:38**
